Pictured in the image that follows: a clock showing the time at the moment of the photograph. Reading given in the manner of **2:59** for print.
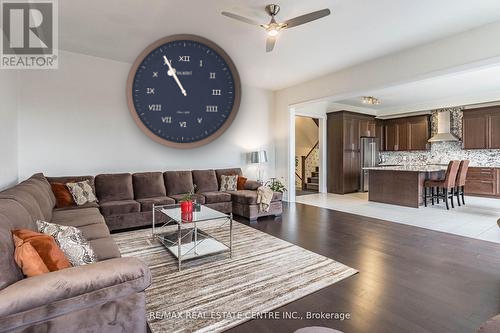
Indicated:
**10:55**
